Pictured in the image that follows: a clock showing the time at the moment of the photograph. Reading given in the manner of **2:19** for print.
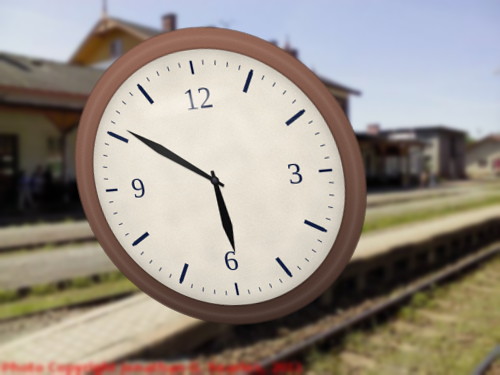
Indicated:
**5:51**
